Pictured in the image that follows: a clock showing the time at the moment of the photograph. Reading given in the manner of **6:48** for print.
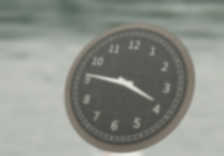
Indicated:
**3:46**
